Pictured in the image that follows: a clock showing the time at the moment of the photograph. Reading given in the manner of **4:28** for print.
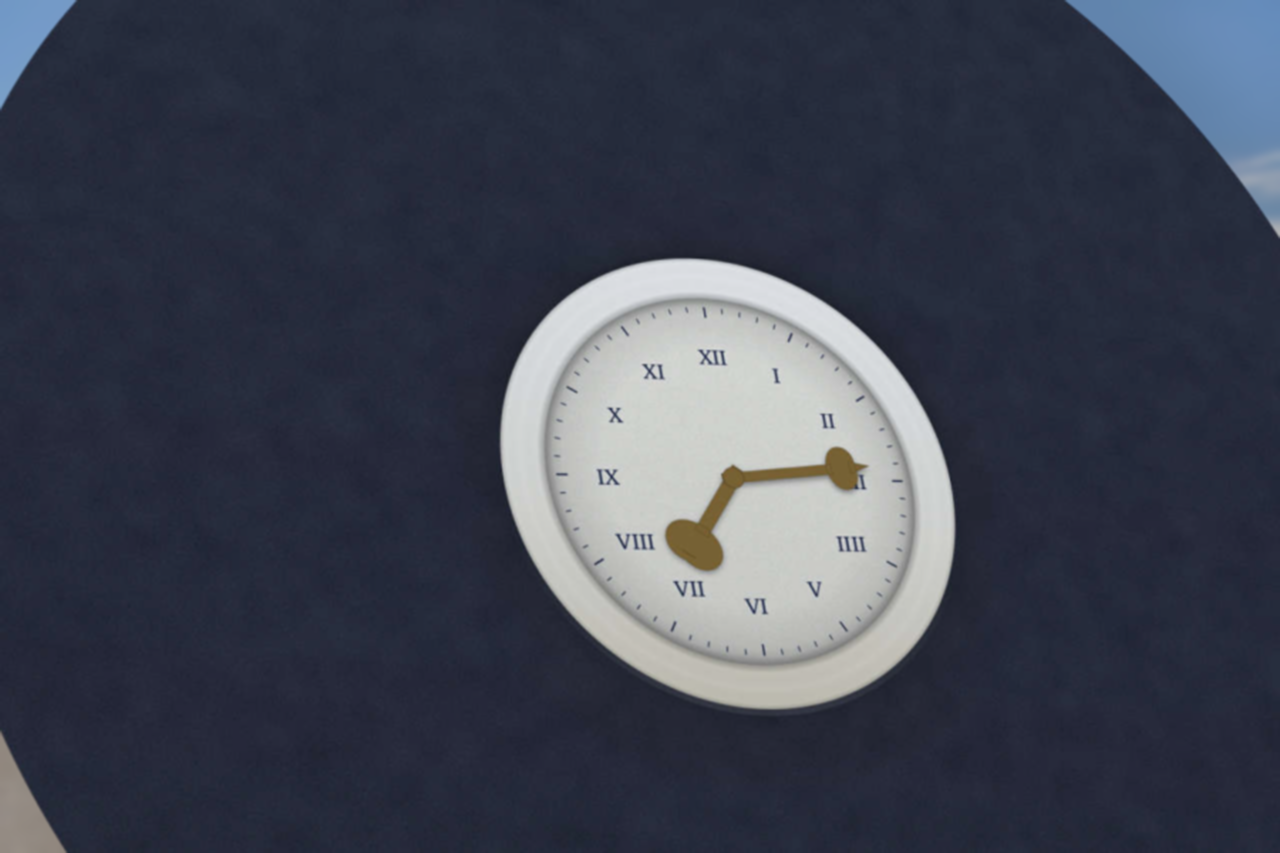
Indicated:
**7:14**
